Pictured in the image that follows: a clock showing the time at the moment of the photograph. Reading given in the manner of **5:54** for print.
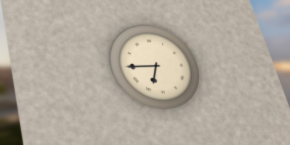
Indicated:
**6:45**
